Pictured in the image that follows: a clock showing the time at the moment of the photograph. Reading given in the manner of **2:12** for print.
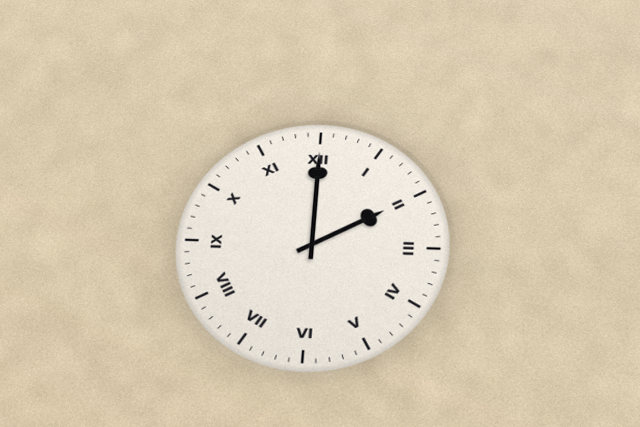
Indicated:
**2:00**
